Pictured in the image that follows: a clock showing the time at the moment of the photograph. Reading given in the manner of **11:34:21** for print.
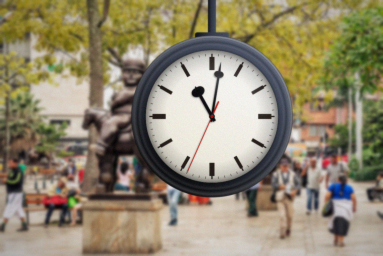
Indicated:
**11:01:34**
